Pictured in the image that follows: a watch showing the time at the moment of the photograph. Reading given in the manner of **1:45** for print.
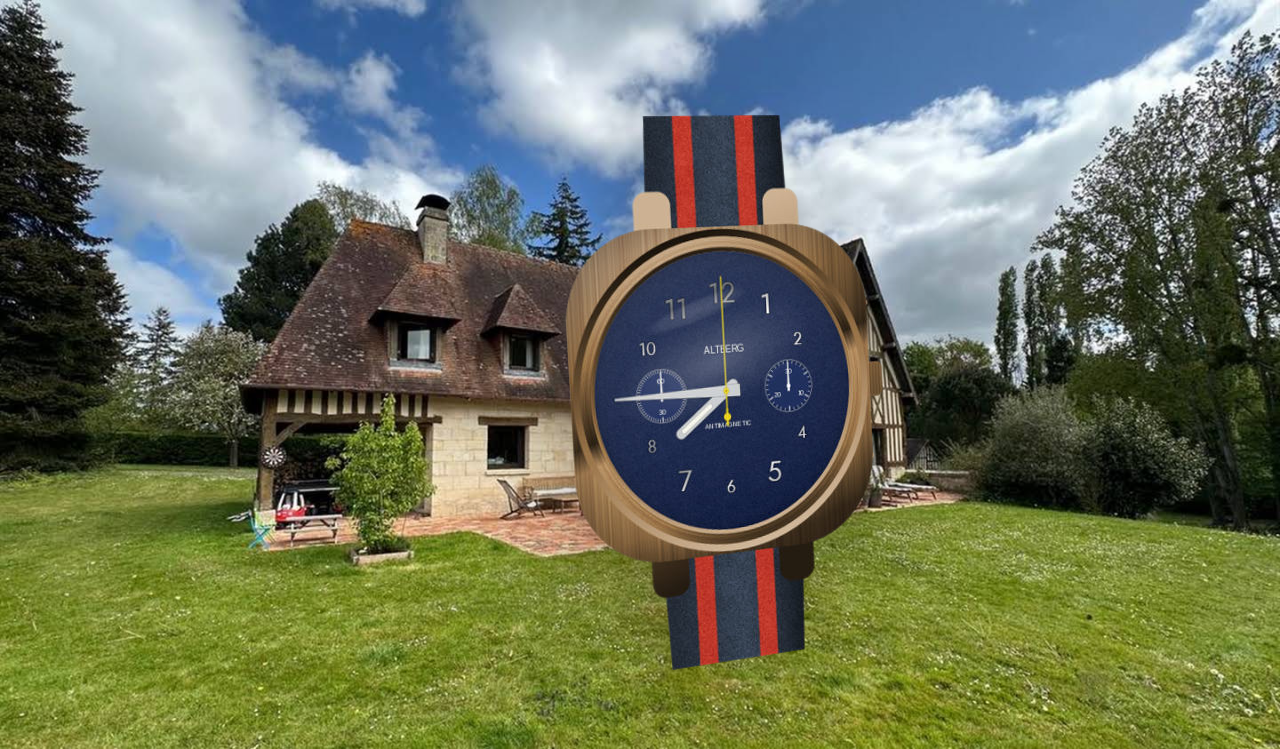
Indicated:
**7:45**
